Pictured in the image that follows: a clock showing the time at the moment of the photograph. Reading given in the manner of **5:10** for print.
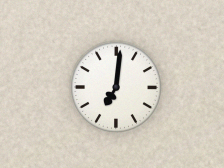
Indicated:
**7:01**
